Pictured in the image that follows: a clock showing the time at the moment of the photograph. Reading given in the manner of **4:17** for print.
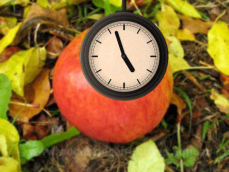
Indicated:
**4:57**
